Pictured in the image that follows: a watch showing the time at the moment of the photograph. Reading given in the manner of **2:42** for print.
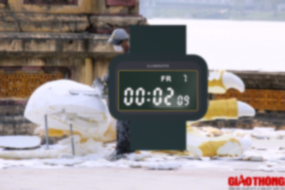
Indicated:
**0:02**
